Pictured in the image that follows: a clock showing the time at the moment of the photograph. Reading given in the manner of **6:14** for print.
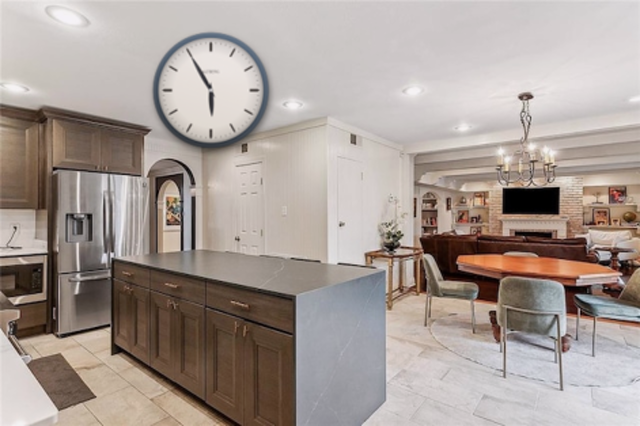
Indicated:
**5:55**
